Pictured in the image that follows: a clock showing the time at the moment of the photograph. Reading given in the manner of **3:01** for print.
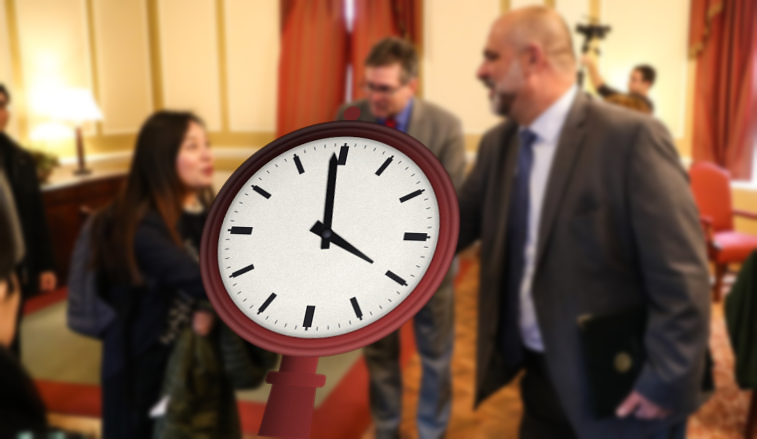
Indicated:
**3:59**
